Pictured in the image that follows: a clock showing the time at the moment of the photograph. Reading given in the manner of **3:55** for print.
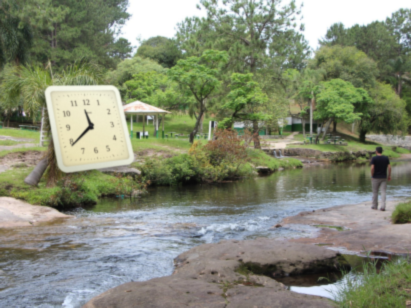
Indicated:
**11:39**
